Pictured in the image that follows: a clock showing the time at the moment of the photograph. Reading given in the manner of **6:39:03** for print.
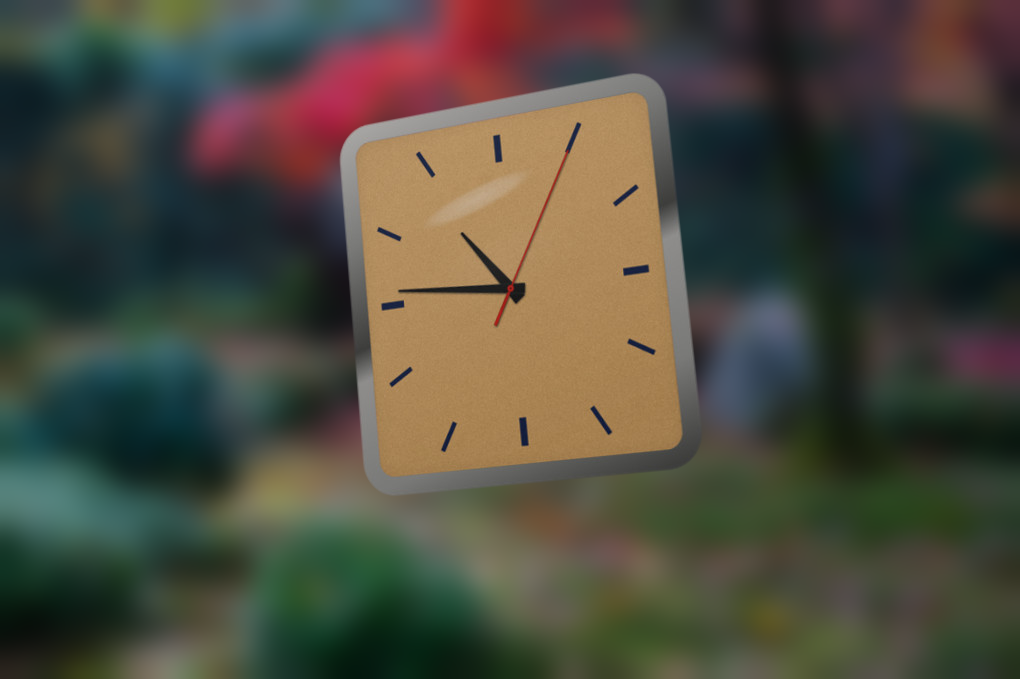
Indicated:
**10:46:05**
